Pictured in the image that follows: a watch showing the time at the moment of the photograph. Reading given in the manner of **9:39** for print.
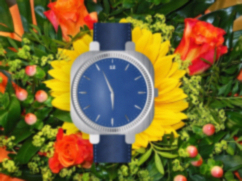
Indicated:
**5:56**
